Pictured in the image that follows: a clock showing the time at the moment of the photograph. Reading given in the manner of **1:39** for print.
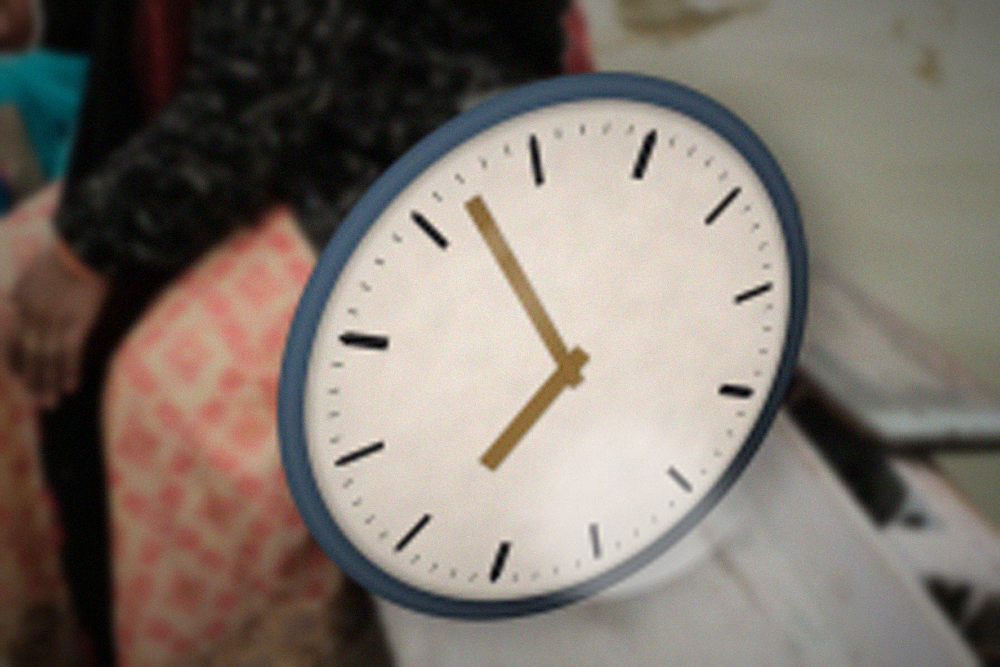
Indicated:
**6:52**
